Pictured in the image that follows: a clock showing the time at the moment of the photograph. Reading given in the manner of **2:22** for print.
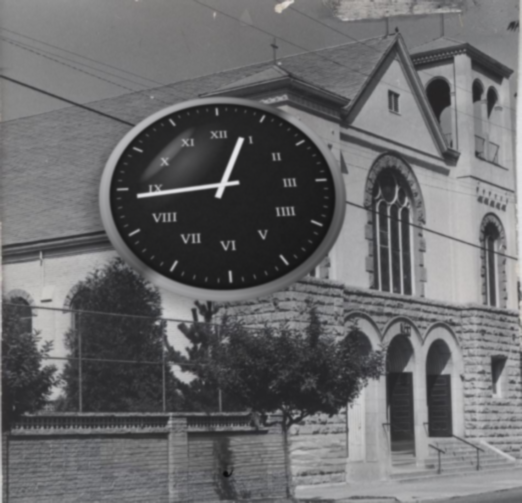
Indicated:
**12:44**
